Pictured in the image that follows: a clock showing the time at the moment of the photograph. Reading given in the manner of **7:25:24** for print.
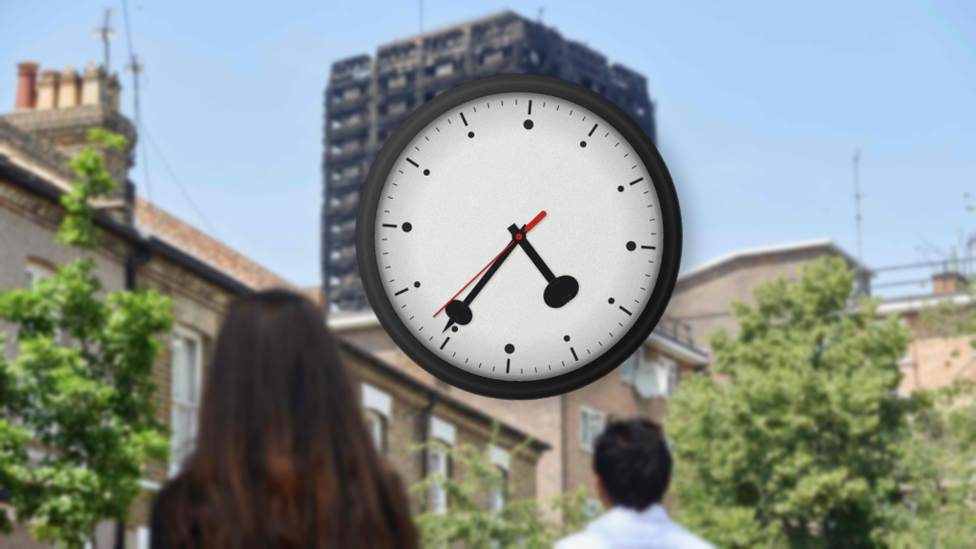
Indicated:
**4:35:37**
